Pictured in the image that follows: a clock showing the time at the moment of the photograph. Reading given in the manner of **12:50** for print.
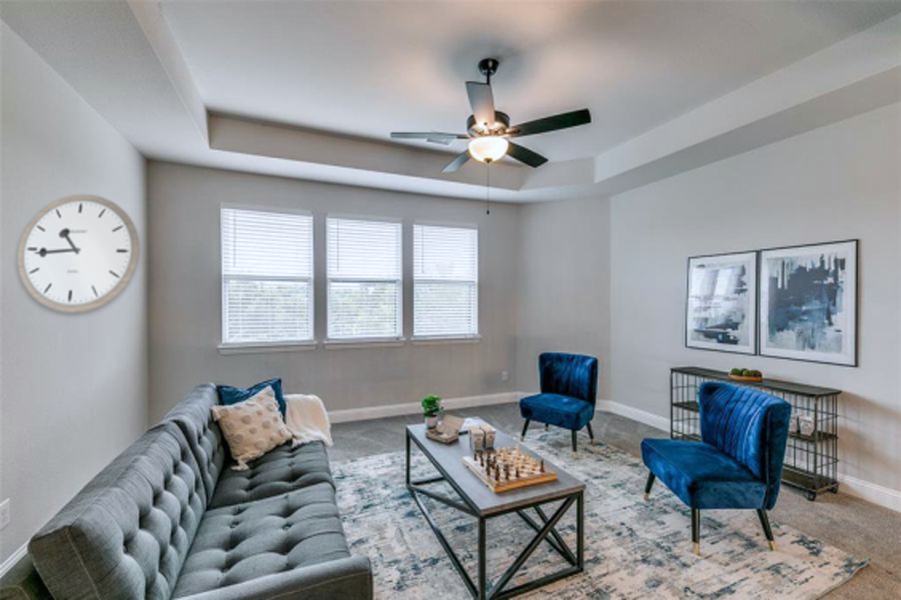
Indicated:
**10:44**
